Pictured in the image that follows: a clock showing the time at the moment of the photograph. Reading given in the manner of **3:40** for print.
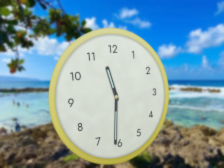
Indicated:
**11:31**
